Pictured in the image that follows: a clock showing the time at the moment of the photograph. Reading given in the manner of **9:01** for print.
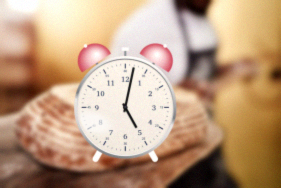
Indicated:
**5:02**
